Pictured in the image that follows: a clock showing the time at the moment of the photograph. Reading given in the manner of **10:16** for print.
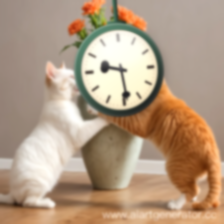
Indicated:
**9:29**
